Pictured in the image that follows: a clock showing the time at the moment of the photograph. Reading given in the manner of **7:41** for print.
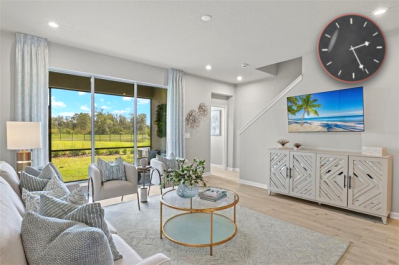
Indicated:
**2:26**
